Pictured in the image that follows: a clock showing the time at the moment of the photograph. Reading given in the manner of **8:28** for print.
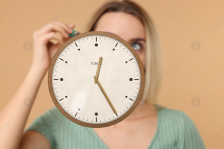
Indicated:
**12:25**
